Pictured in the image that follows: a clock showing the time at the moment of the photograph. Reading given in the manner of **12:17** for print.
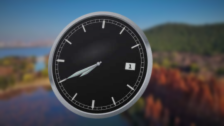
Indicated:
**7:40**
